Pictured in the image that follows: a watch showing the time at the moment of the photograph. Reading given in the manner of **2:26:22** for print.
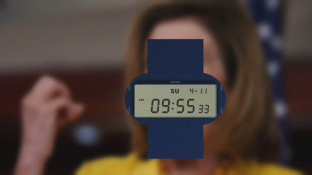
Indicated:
**9:55:33**
